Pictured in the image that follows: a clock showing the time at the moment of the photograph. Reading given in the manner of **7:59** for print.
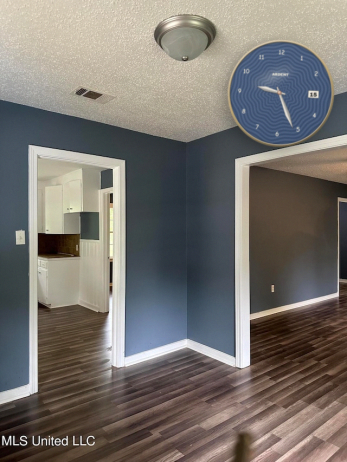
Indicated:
**9:26**
